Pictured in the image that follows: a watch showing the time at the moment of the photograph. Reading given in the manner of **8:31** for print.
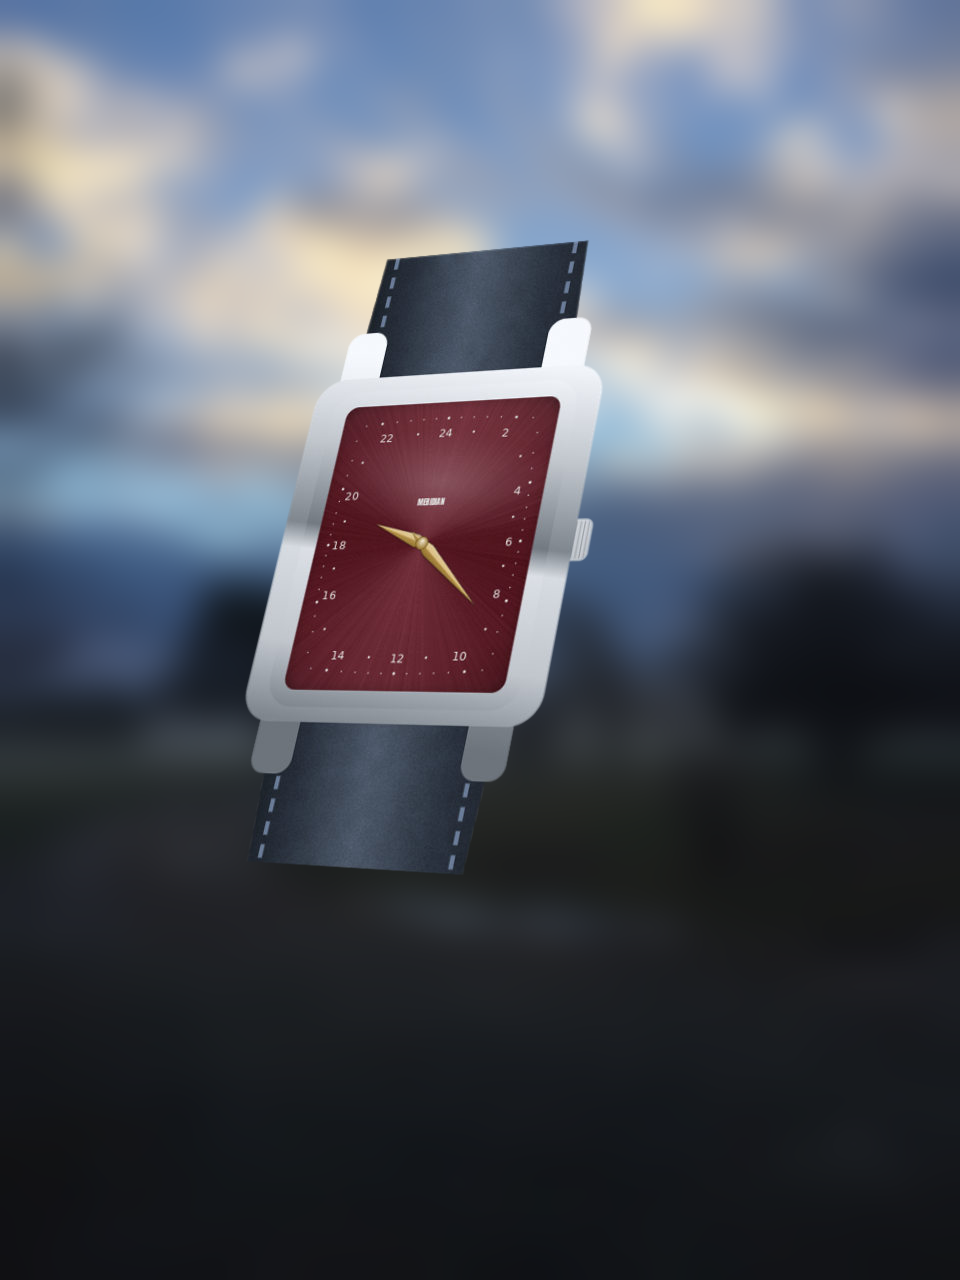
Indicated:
**19:22**
